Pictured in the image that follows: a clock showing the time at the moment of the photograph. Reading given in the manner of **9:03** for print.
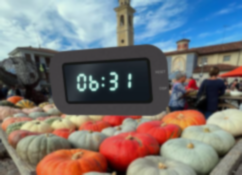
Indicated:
**6:31**
